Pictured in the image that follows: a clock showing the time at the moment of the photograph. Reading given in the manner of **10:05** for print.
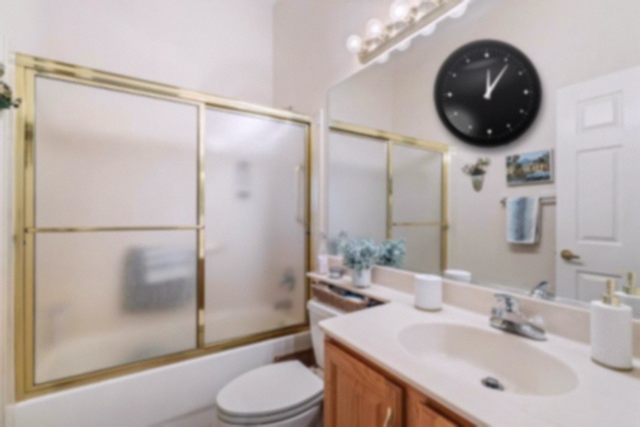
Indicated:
**12:06**
